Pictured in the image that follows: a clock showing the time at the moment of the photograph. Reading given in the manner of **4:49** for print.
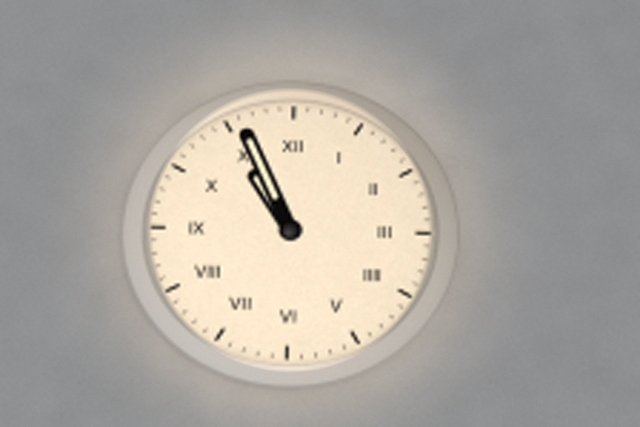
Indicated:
**10:56**
